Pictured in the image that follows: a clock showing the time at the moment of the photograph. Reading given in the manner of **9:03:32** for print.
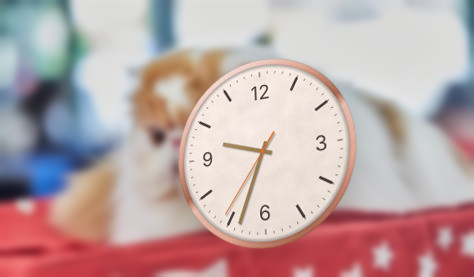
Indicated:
**9:33:36**
